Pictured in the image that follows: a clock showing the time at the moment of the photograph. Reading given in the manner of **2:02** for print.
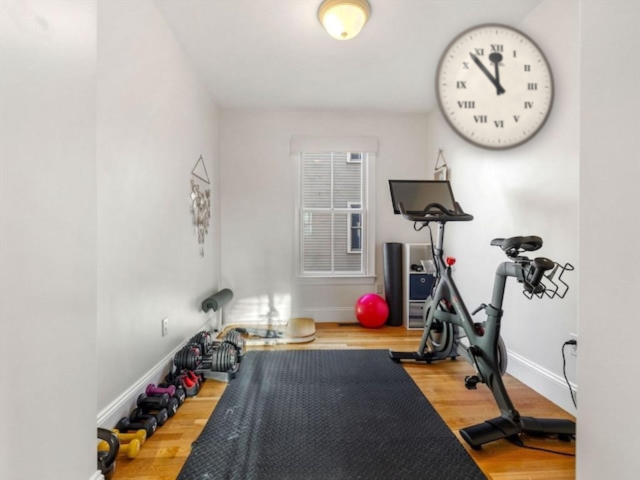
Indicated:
**11:53**
